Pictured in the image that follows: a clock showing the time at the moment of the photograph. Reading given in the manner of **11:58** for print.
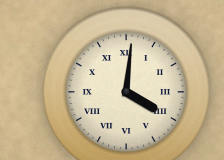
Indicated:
**4:01**
